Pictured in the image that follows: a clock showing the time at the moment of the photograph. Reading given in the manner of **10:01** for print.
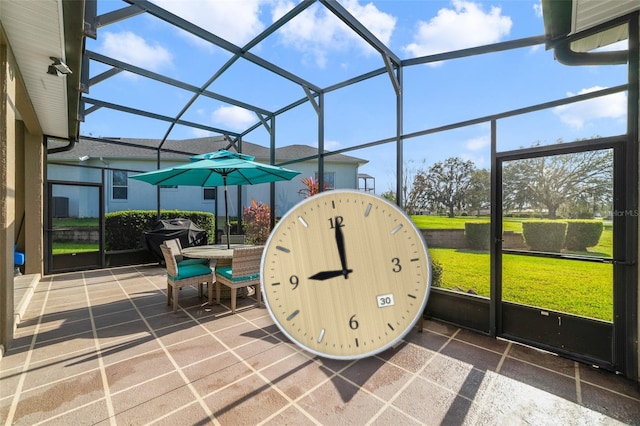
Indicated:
**9:00**
